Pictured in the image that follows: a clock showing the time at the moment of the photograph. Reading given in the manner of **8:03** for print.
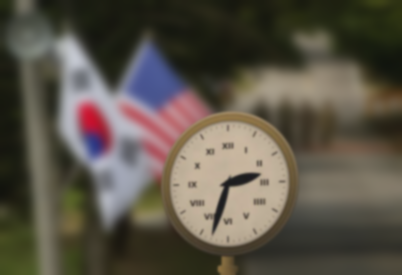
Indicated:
**2:33**
